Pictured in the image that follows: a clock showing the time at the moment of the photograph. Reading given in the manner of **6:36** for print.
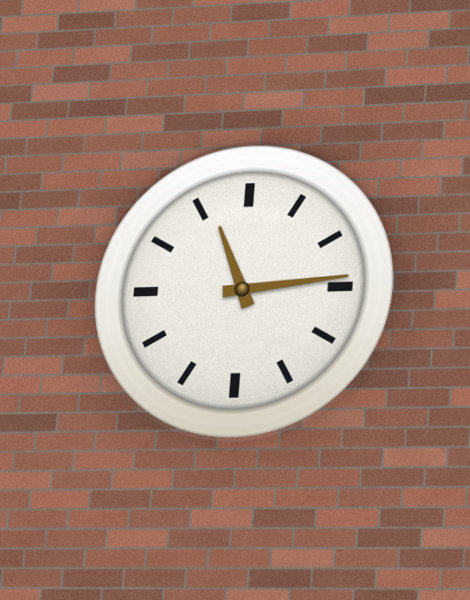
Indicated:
**11:14**
